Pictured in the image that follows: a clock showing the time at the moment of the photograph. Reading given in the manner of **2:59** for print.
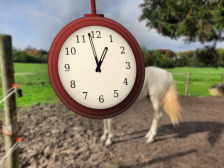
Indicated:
**12:58**
